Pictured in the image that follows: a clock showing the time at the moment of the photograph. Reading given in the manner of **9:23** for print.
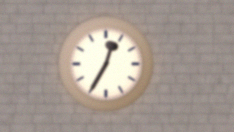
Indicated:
**12:35**
